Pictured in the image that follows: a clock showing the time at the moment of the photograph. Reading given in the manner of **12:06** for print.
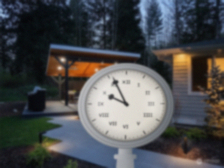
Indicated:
**9:56**
